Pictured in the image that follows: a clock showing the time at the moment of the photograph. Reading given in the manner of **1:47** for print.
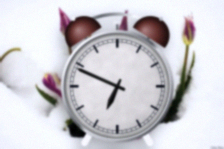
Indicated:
**6:49**
